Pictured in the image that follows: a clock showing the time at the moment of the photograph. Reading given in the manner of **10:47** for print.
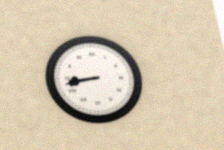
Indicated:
**8:43**
